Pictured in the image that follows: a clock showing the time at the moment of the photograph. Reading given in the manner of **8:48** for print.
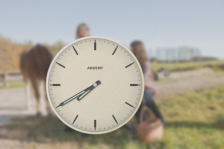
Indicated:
**7:40**
